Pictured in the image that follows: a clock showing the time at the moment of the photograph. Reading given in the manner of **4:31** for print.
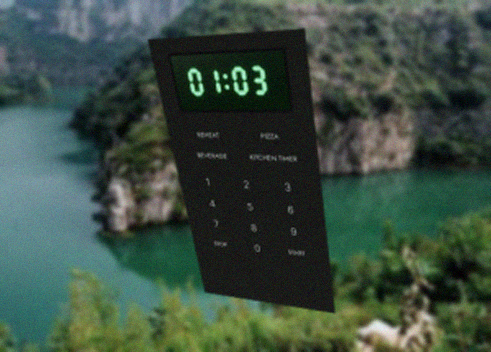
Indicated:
**1:03**
